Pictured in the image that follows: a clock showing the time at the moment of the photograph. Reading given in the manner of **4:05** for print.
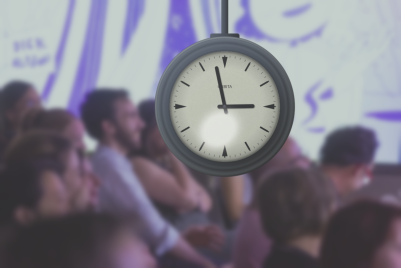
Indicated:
**2:58**
